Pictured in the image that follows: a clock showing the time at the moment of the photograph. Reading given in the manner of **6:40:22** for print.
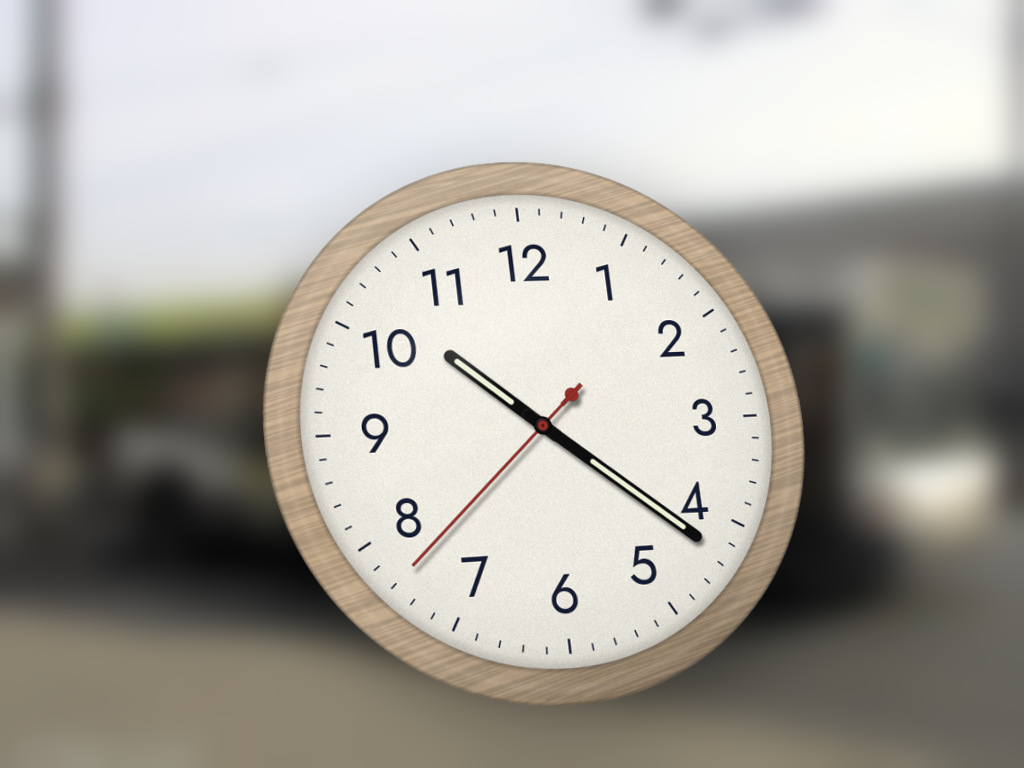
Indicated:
**10:21:38**
